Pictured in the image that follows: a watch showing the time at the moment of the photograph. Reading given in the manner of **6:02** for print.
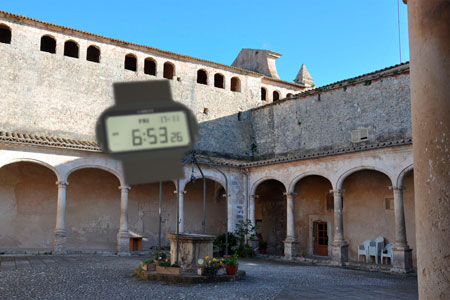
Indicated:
**6:53**
